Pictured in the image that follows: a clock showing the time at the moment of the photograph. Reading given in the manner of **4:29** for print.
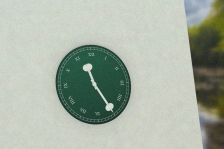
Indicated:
**11:25**
